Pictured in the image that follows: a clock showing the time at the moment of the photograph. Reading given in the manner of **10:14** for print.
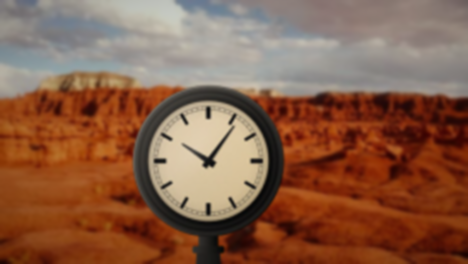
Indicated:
**10:06**
